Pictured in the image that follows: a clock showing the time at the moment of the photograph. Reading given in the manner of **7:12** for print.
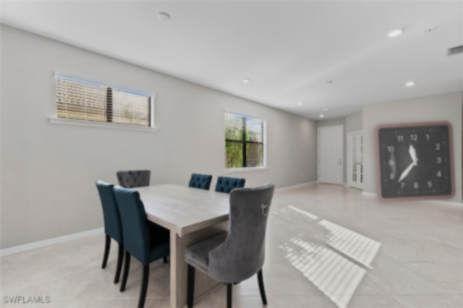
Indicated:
**11:37**
